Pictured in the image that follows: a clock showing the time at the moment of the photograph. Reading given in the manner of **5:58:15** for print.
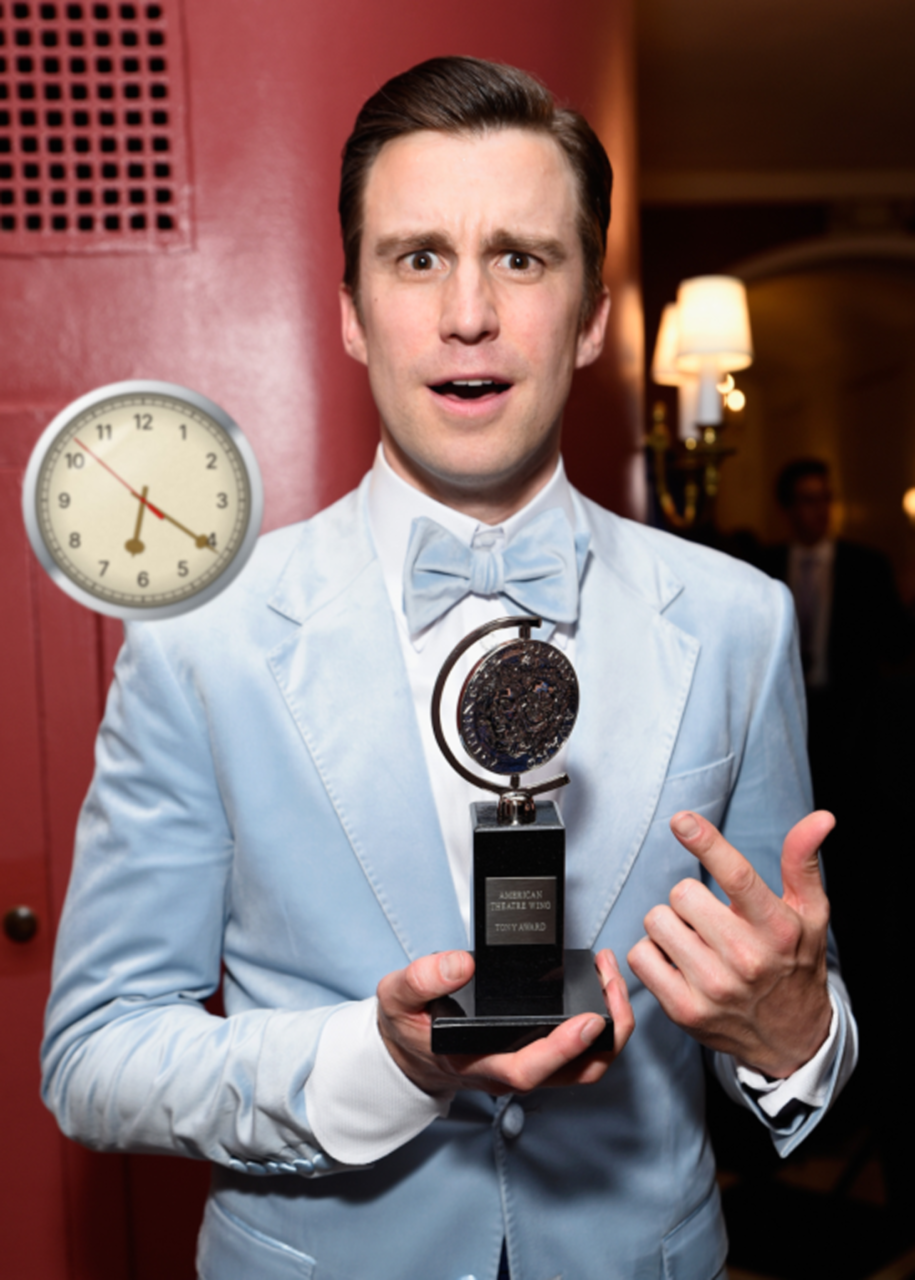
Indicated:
**6:20:52**
